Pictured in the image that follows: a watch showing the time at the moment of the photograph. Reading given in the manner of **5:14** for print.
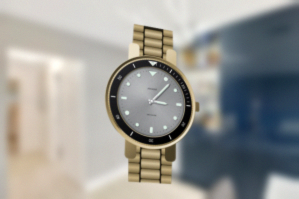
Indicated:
**3:07**
